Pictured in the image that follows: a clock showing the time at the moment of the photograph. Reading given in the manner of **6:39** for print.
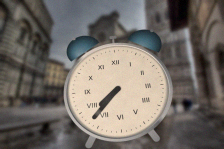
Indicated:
**7:37**
